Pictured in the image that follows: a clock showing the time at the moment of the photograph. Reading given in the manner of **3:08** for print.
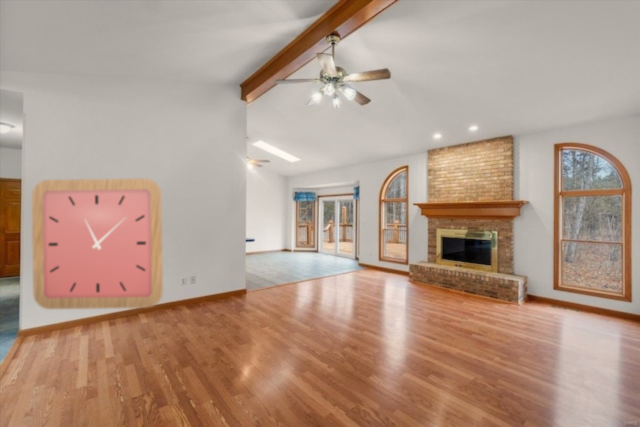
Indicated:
**11:08**
